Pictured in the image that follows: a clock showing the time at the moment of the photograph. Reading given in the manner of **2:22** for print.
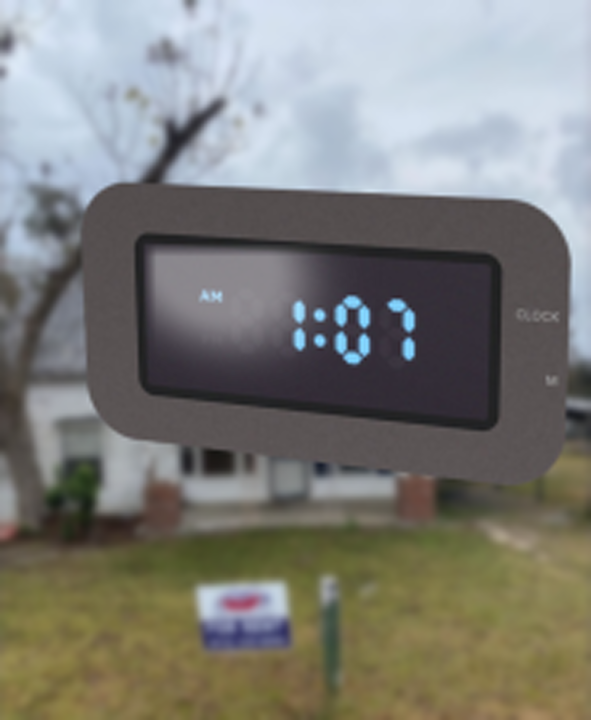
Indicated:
**1:07**
